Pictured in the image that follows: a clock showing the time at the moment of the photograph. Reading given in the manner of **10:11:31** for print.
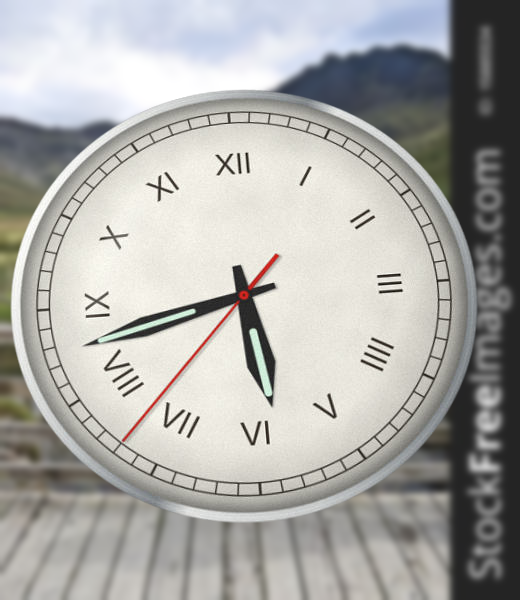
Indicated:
**5:42:37**
